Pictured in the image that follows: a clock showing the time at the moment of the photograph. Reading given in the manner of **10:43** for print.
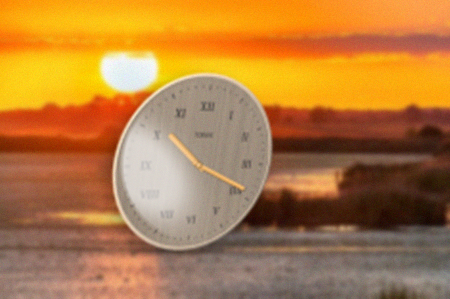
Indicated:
**10:19**
